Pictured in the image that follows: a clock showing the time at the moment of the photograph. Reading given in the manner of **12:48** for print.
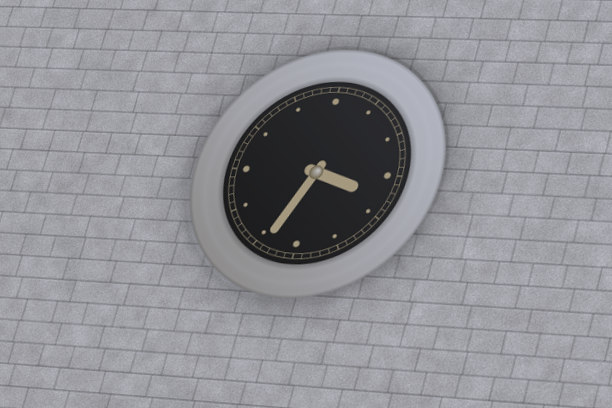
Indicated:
**3:34**
